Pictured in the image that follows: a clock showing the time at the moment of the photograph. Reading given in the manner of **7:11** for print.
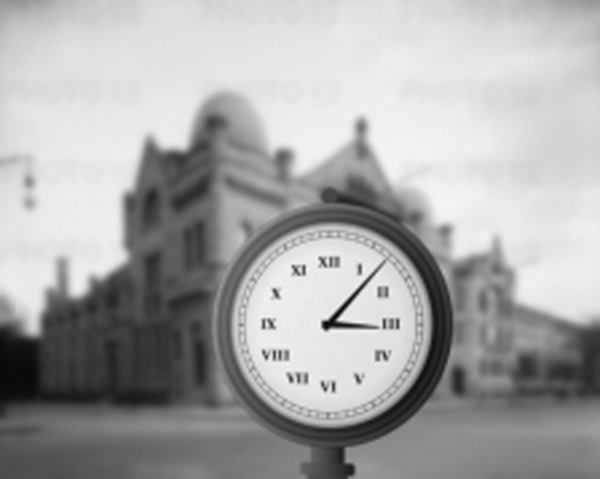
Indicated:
**3:07**
